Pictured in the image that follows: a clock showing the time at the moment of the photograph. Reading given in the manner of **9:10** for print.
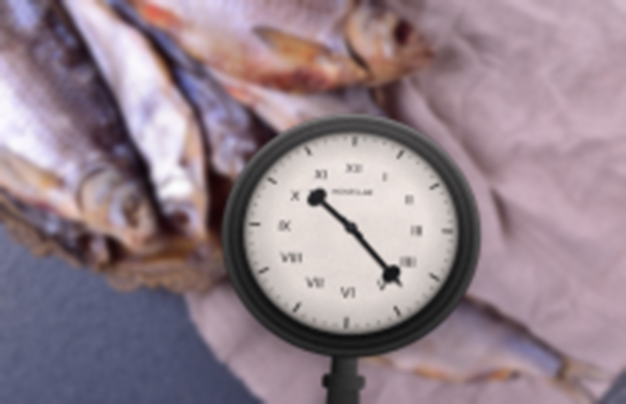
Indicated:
**10:23**
